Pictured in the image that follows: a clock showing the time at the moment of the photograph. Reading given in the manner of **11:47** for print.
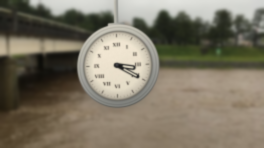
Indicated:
**3:20**
